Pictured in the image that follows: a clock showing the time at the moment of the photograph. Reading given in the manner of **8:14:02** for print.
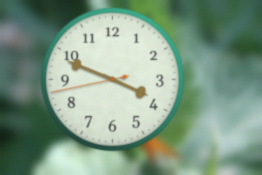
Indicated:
**3:48:43**
